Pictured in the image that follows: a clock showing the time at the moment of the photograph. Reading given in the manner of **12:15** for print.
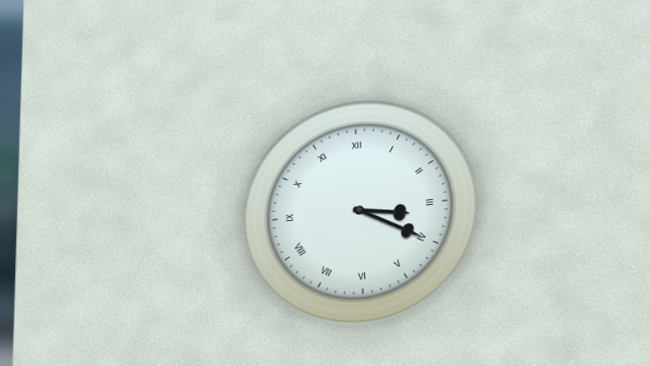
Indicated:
**3:20**
